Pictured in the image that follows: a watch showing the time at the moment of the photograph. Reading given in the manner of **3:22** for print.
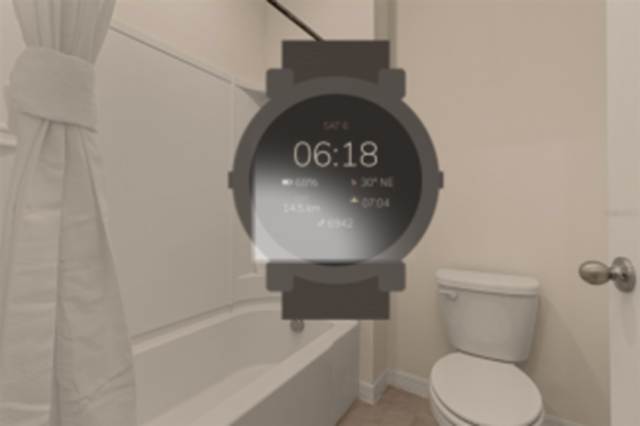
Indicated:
**6:18**
